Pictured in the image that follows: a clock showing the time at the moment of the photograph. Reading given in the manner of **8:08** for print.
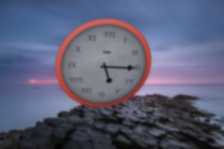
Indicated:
**5:15**
